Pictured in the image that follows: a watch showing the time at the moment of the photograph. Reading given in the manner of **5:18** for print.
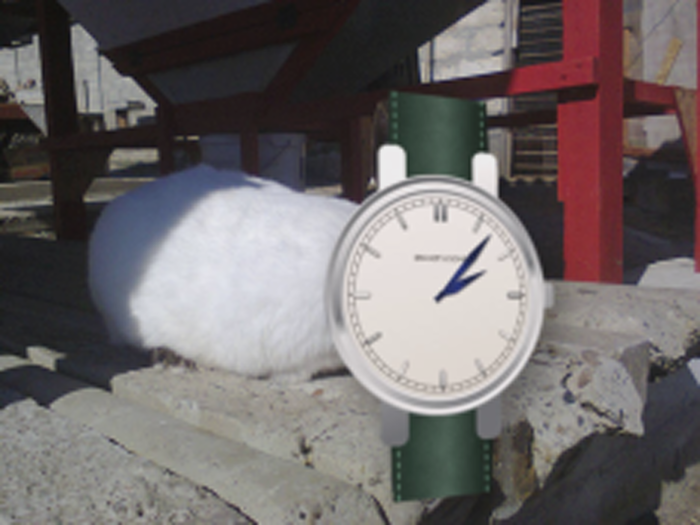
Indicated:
**2:07**
